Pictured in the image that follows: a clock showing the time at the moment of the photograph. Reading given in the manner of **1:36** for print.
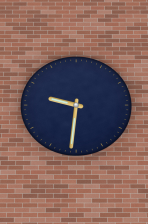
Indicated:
**9:31**
